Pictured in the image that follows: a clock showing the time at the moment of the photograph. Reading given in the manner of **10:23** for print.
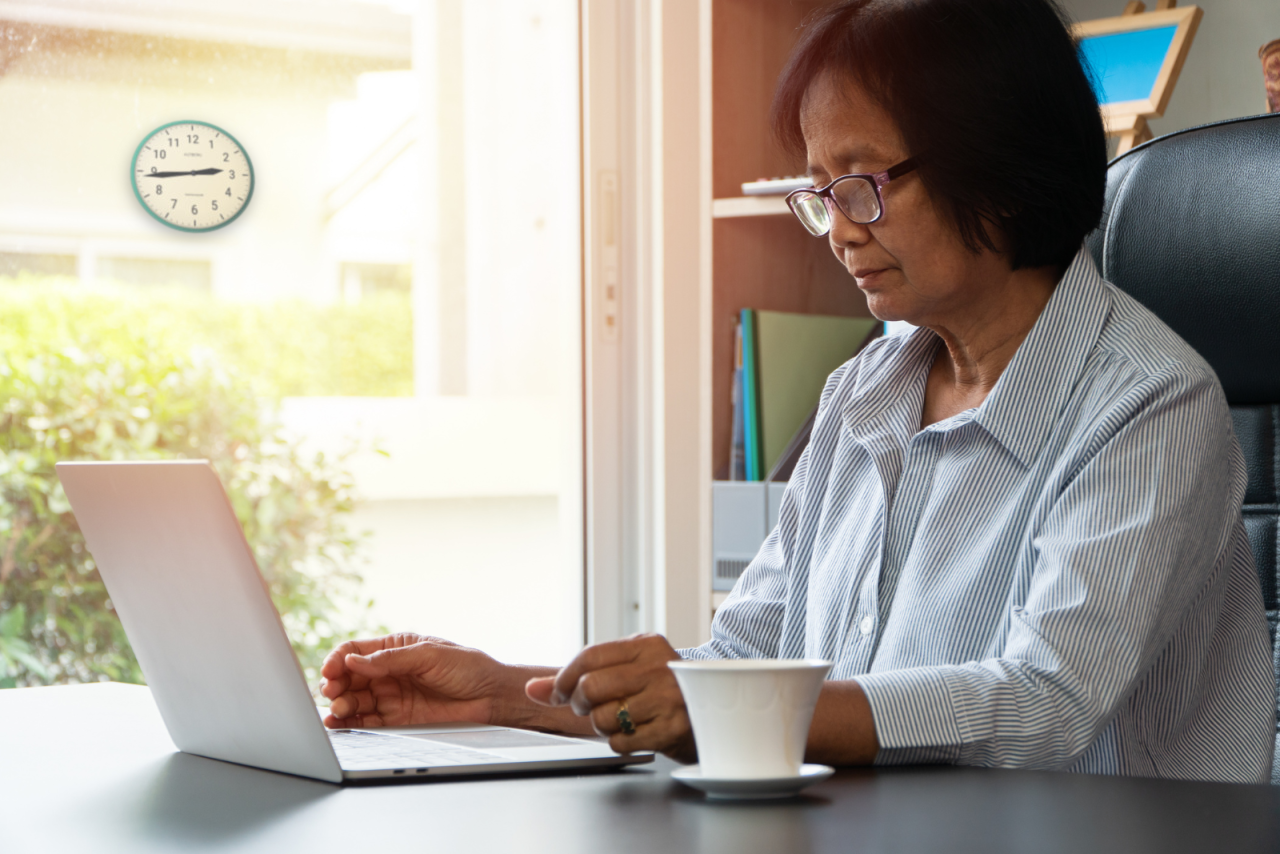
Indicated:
**2:44**
